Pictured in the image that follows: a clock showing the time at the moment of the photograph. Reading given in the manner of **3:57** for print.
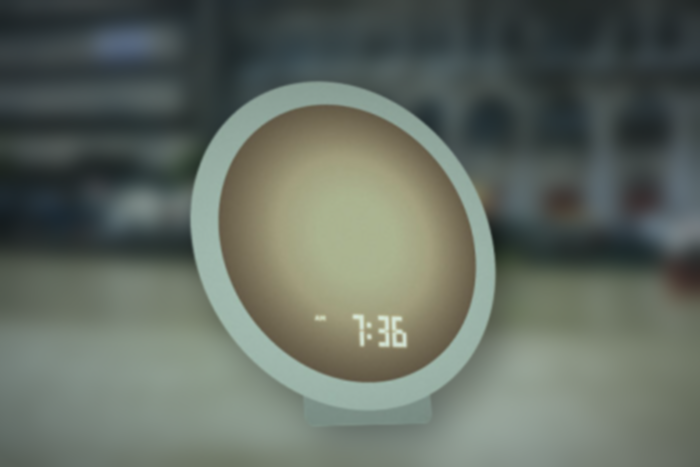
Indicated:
**7:36**
